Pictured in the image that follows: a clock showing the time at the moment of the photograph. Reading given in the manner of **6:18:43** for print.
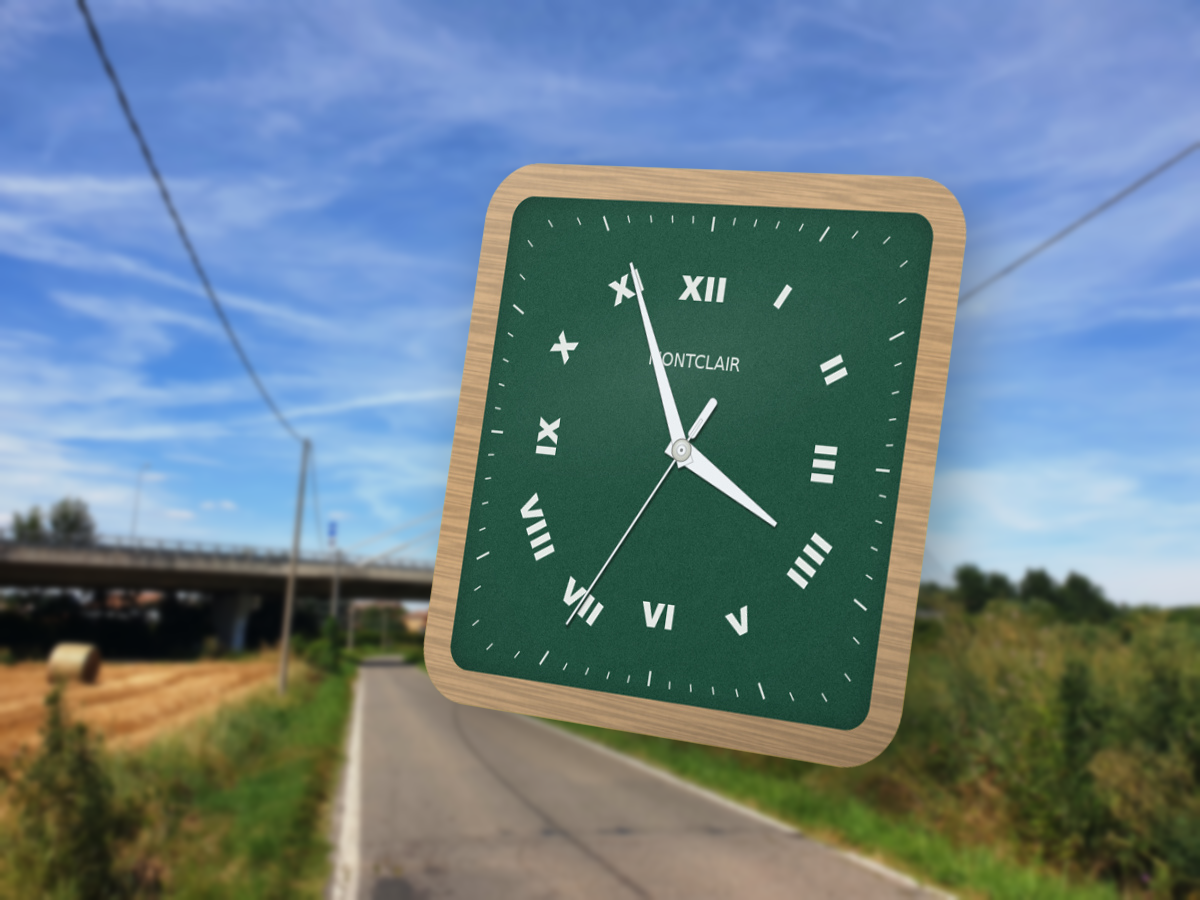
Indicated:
**3:55:35**
